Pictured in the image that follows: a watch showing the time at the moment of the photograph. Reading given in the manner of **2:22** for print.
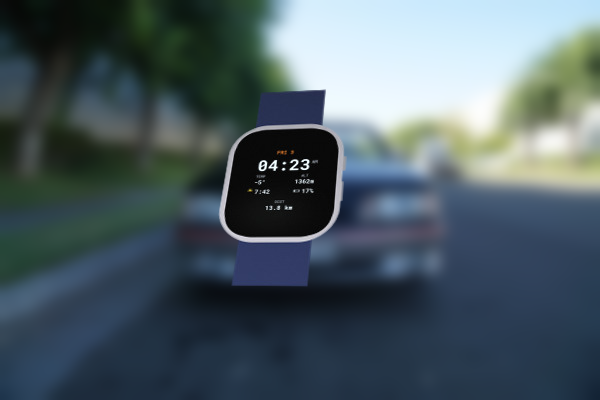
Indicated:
**4:23**
